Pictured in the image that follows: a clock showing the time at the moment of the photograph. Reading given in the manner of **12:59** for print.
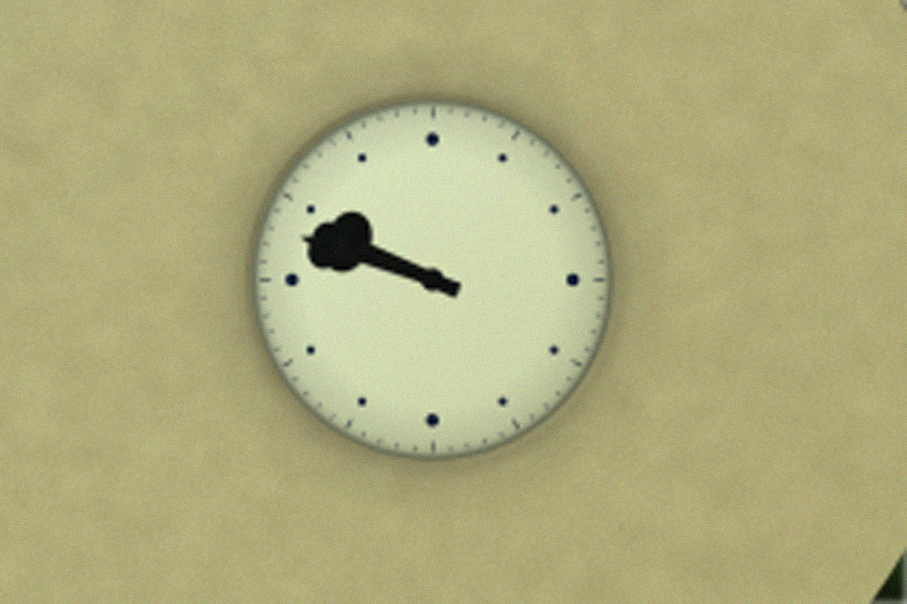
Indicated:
**9:48**
